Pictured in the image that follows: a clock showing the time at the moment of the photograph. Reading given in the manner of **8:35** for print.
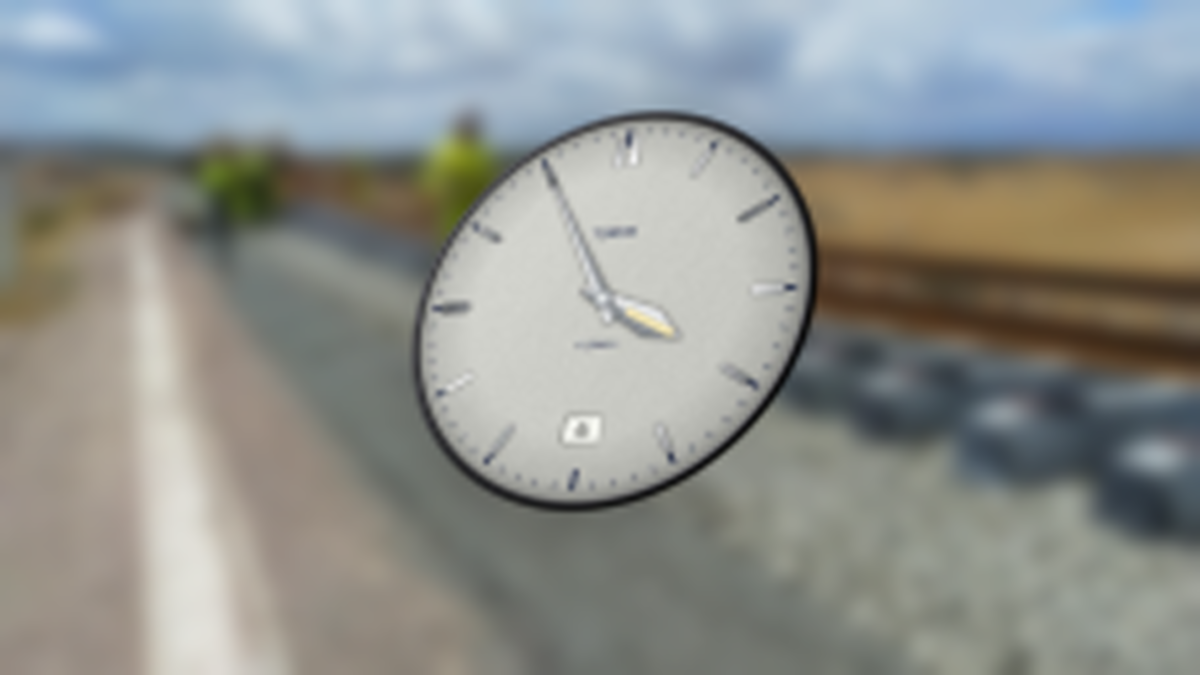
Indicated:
**3:55**
